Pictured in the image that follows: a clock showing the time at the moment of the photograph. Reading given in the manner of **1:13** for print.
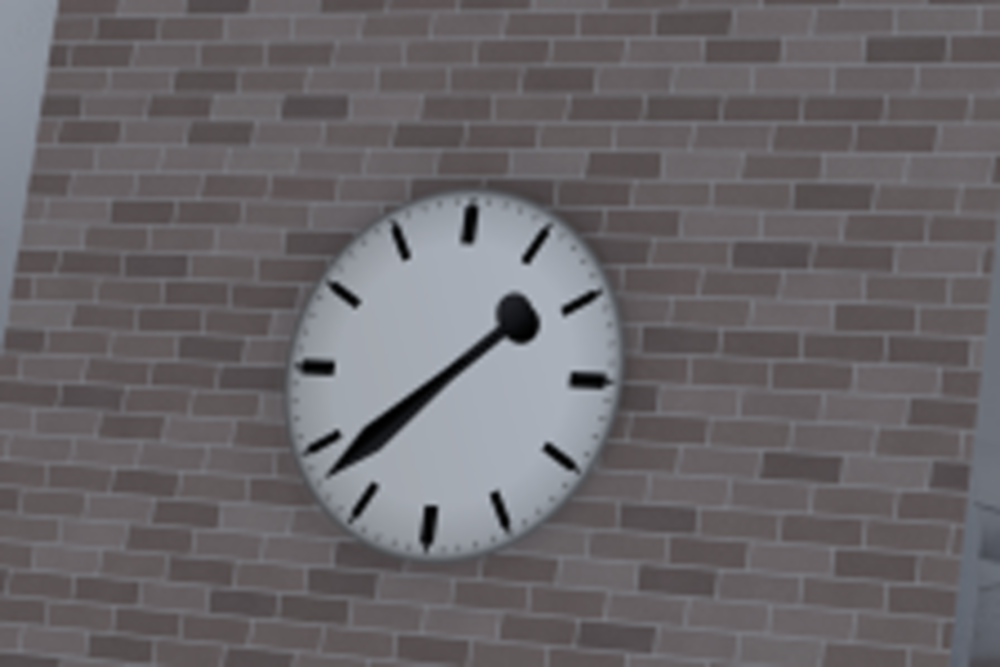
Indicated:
**1:38**
